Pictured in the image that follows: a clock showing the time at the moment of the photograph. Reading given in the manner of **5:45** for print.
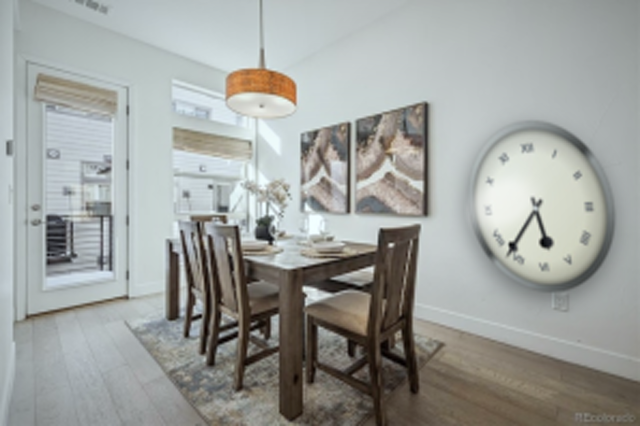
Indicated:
**5:37**
